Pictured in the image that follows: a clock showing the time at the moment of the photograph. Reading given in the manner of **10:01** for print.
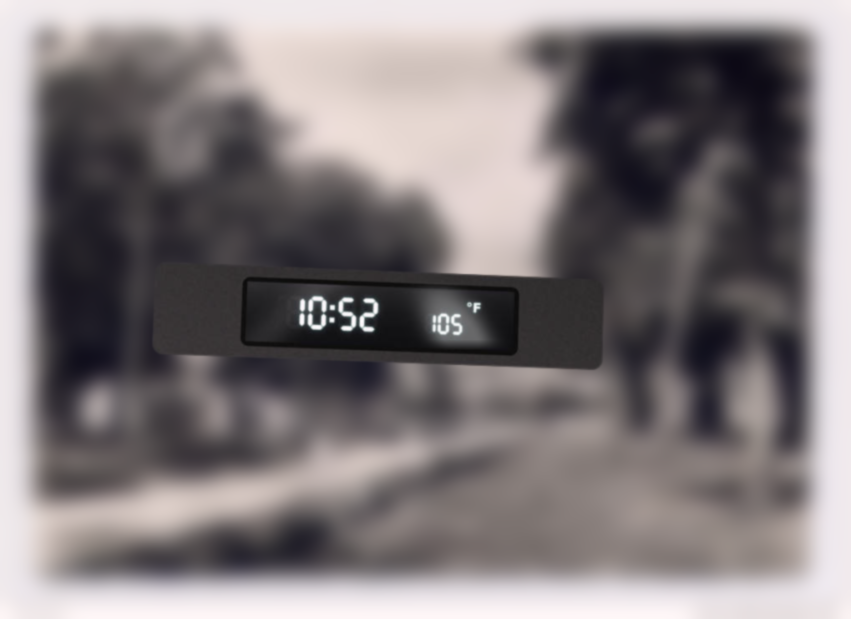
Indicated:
**10:52**
